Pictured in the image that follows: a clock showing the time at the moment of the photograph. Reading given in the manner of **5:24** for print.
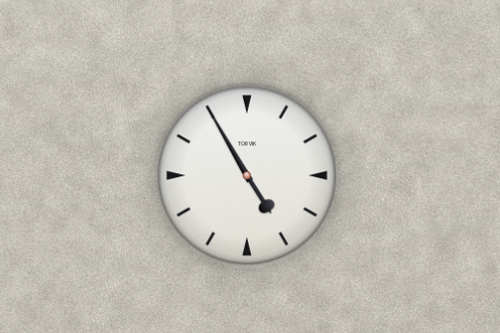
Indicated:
**4:55**
